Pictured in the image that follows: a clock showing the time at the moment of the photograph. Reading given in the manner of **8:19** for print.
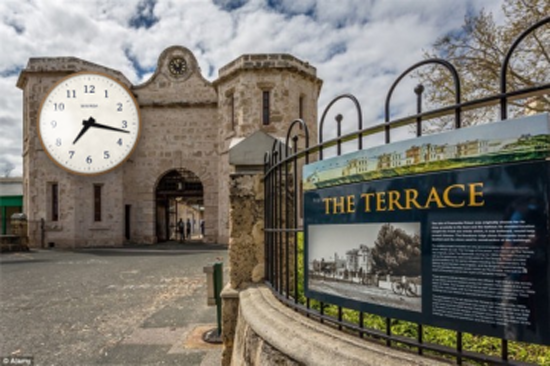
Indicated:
**7:17**
